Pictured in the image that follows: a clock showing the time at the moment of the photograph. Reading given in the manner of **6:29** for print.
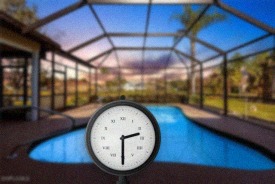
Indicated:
**2:30**
